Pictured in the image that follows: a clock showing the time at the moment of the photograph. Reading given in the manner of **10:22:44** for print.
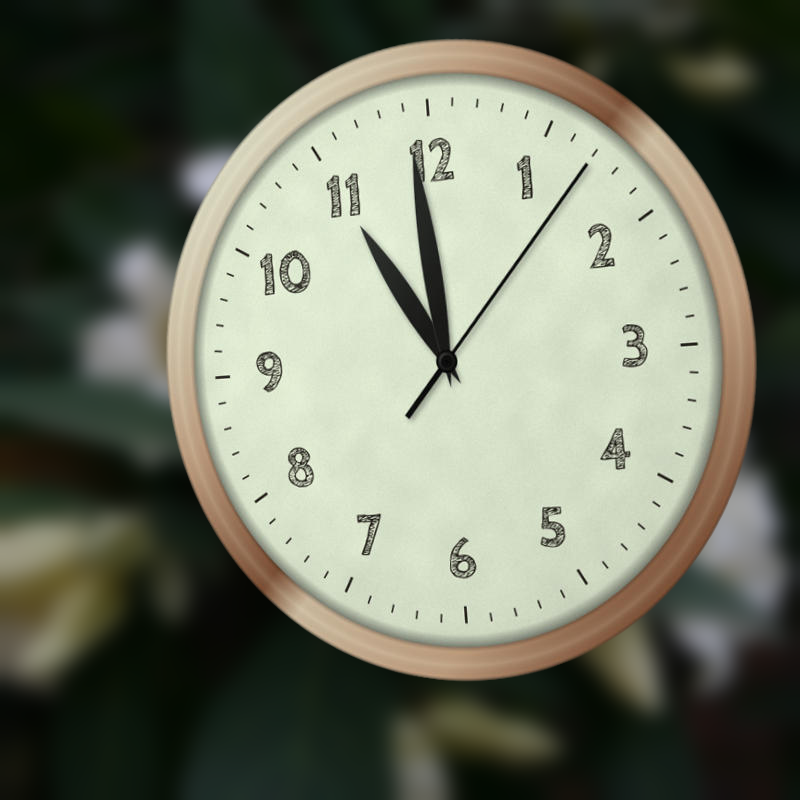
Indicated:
**10:59:07**
